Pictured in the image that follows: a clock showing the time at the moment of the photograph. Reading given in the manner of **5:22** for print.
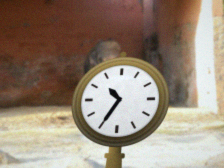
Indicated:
**10:35**
